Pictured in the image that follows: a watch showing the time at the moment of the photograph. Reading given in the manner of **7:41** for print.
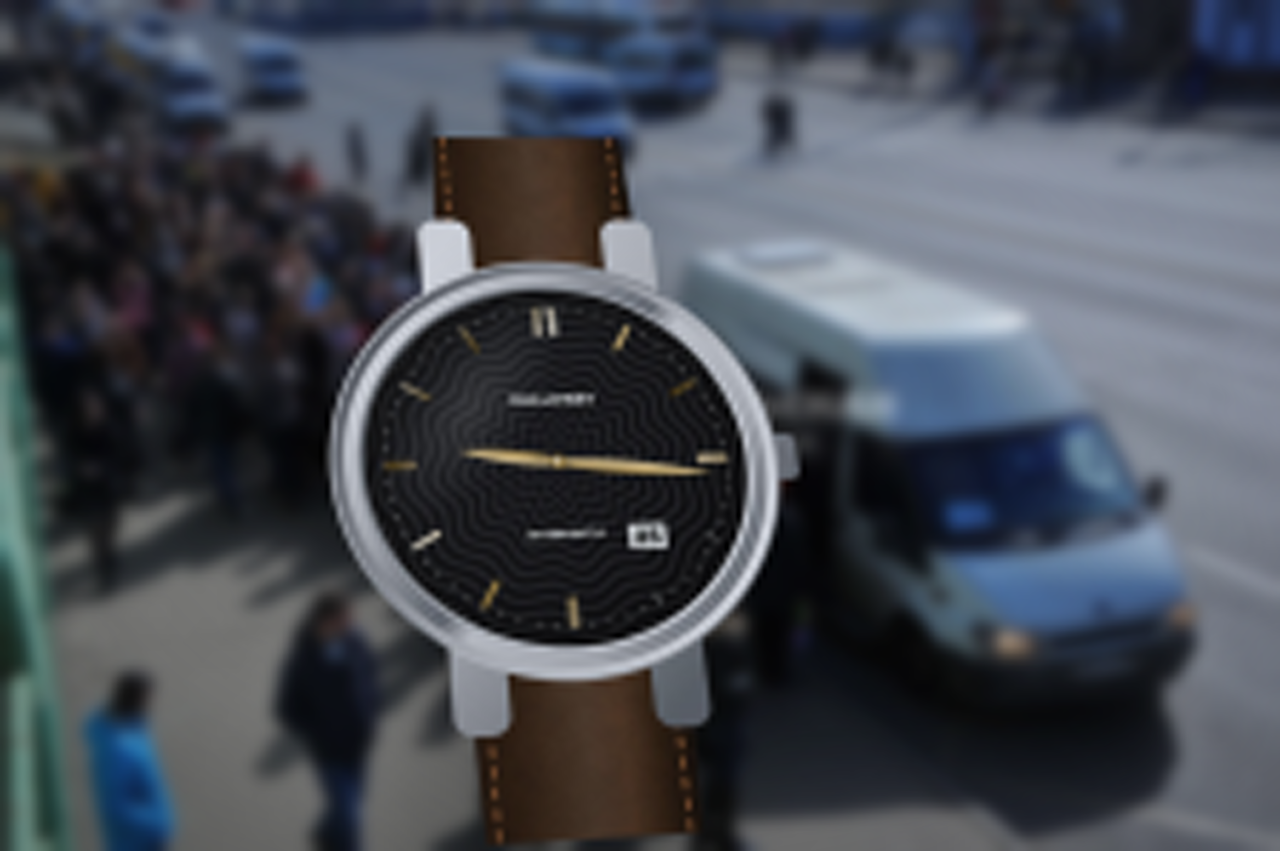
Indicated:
**9:16**
